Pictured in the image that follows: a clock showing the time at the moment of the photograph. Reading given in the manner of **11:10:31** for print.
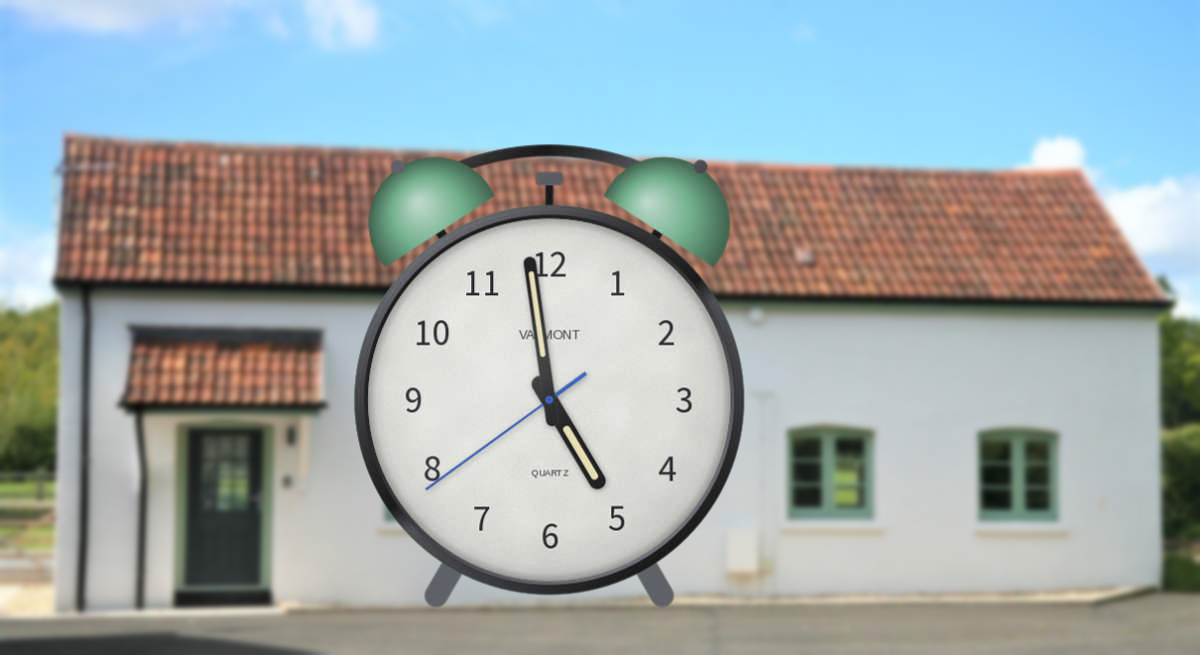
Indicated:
**4:58:39**
